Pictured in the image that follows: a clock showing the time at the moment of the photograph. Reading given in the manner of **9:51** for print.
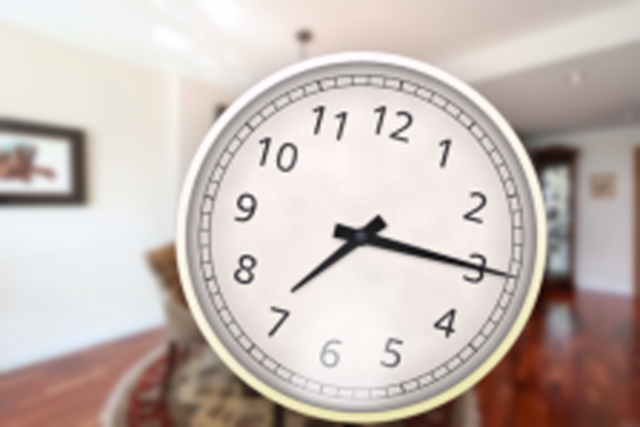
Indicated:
**7:15**
